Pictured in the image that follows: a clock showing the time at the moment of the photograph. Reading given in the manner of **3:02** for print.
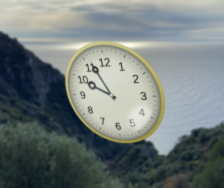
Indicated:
**9:56**
